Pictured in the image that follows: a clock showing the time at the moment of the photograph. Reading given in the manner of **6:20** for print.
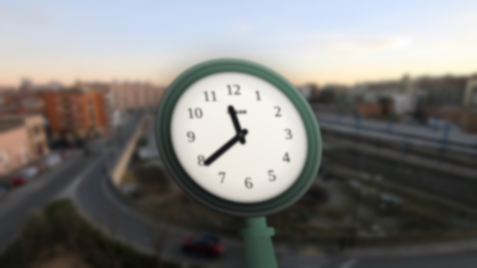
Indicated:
**11:39**
